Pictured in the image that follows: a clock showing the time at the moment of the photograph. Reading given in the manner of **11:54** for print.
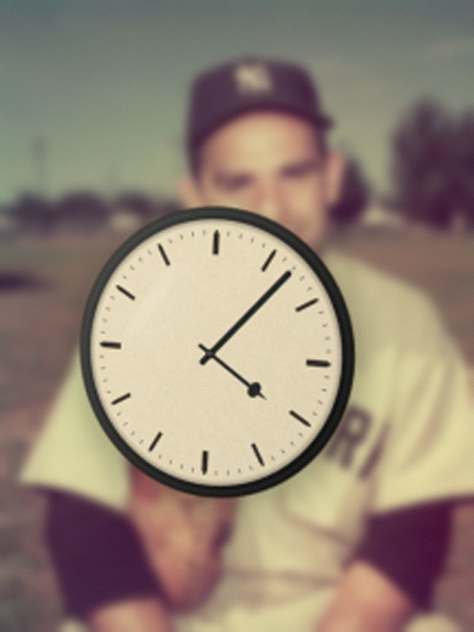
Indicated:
**4:07**
